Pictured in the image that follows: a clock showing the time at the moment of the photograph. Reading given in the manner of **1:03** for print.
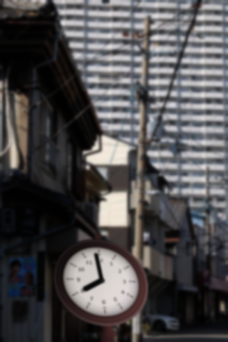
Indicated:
**7:59**
